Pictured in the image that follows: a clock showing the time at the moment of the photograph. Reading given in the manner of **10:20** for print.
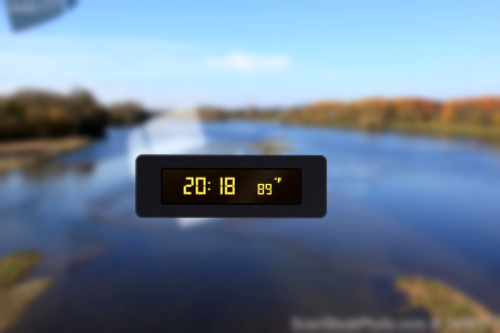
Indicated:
**20:18**
